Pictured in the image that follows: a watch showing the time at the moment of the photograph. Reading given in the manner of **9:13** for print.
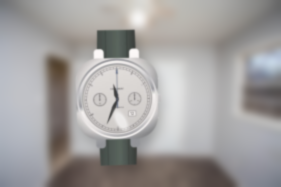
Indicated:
**11:34**
